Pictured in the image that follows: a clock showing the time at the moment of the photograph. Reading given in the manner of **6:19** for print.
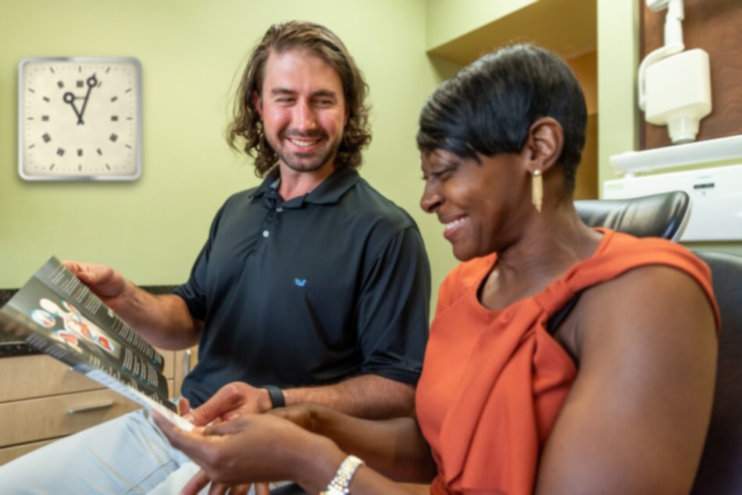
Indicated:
**11:03**
